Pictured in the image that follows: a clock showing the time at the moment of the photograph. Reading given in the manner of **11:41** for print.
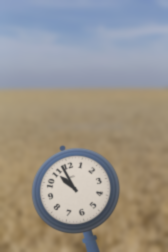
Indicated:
**10:58**
